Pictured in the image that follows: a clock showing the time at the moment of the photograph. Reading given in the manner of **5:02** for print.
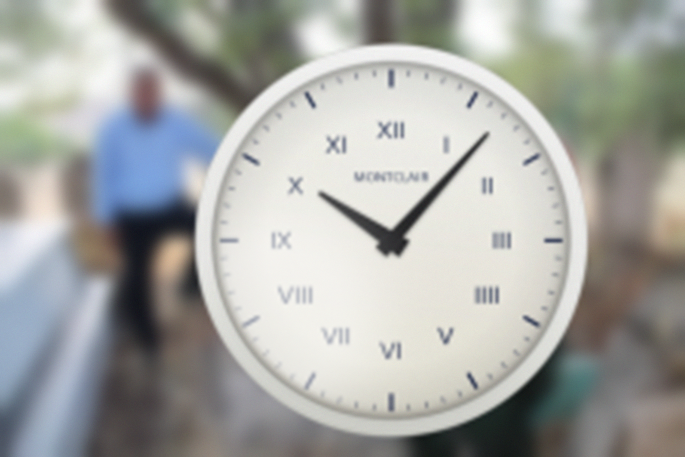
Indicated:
**10:07**
